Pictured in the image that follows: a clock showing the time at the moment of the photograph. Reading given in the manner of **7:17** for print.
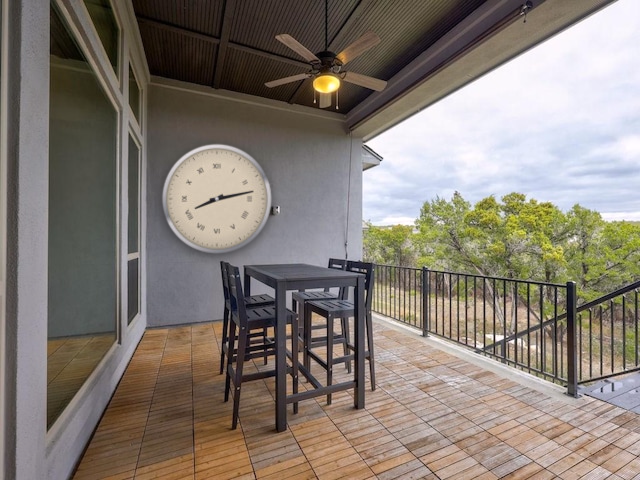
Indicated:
**8:13**
